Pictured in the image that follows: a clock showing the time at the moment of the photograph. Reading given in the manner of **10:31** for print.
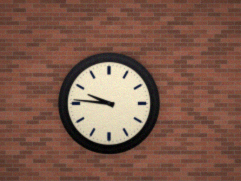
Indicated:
**9:46**
